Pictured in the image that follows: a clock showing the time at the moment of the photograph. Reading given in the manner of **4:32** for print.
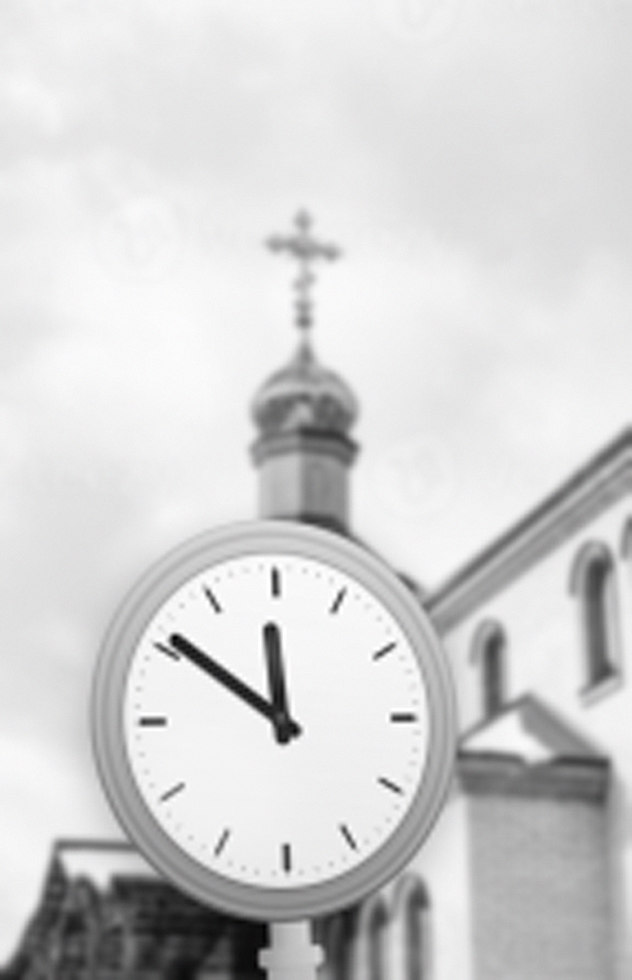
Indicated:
**11:51**
